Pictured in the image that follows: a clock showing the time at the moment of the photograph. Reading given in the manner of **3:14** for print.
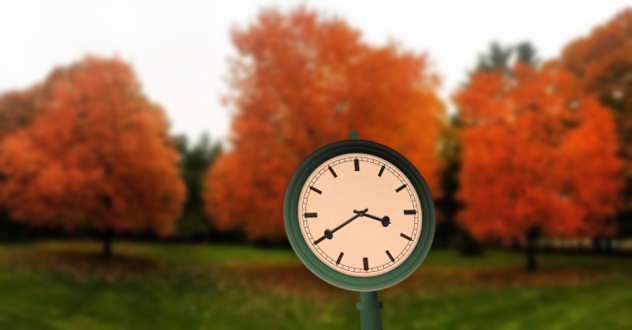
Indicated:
**3:40**
